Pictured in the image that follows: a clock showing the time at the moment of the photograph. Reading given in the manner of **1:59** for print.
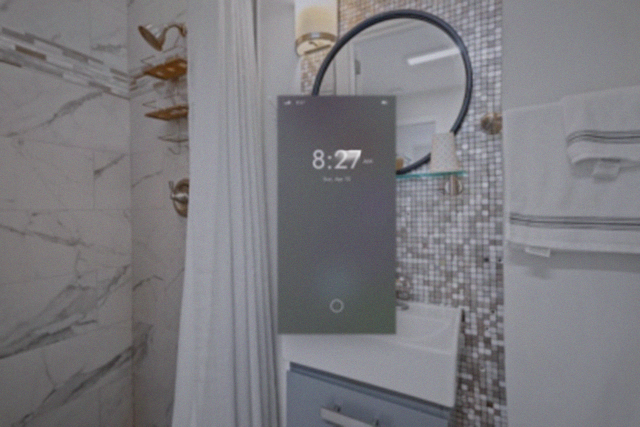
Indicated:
**8:27**
